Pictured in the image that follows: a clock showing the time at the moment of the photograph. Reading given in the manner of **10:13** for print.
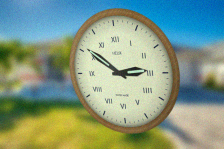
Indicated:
**2:51**
